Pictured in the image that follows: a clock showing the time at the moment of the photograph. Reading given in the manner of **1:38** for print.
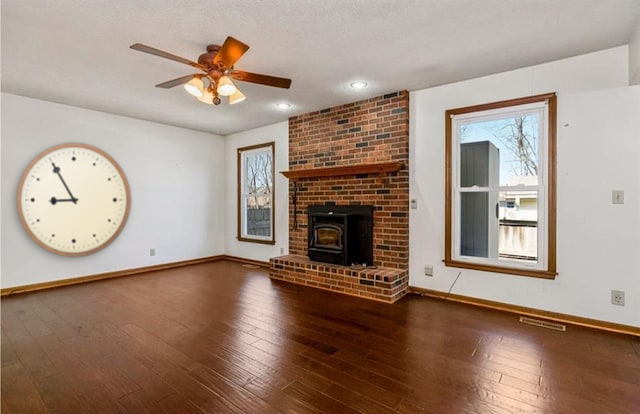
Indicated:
**8:55**
